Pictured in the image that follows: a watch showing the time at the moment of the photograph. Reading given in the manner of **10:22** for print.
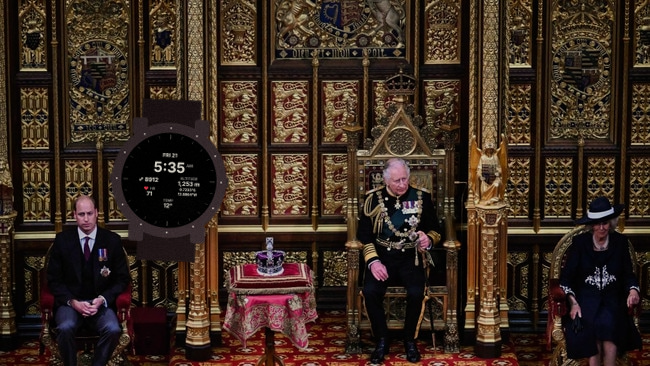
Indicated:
**5:35**
